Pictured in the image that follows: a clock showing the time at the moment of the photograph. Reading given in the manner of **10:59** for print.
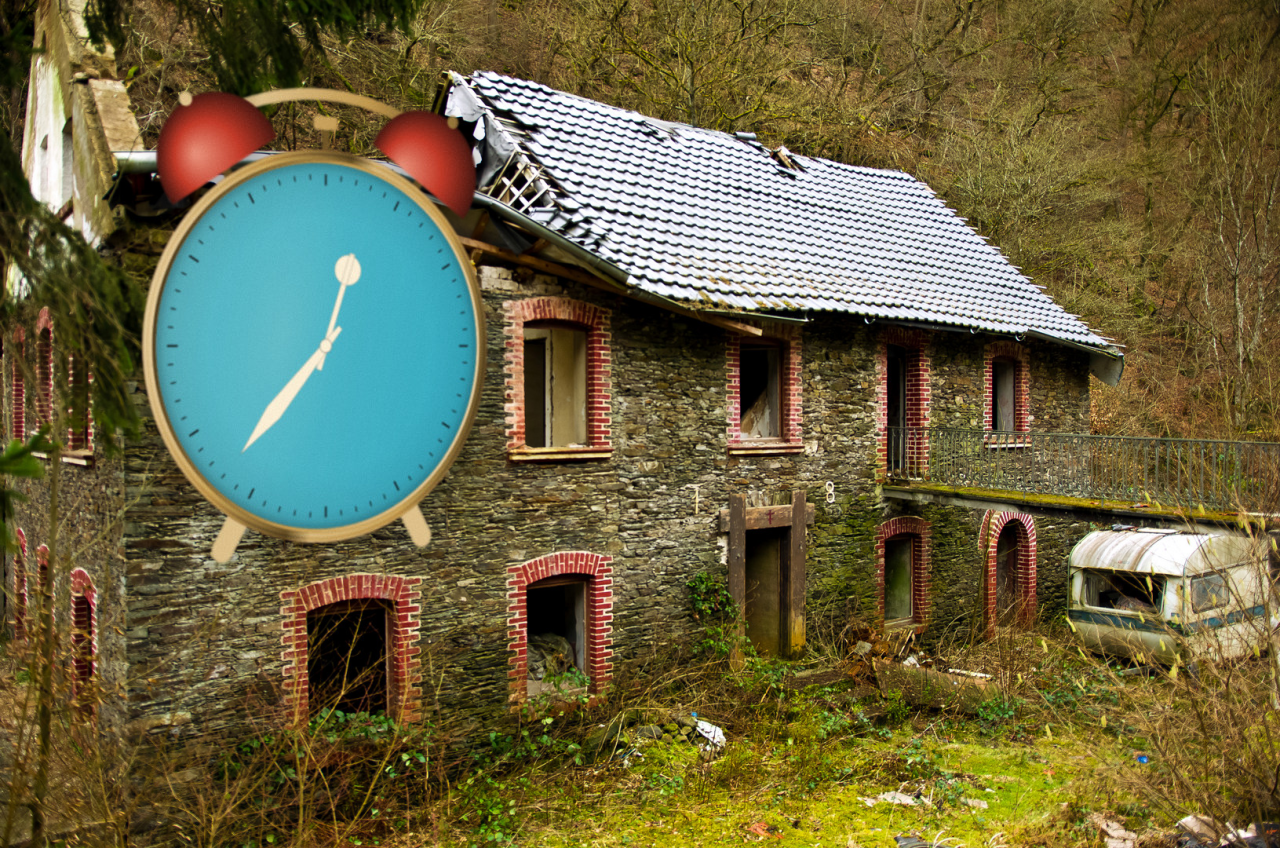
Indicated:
**12:37**
